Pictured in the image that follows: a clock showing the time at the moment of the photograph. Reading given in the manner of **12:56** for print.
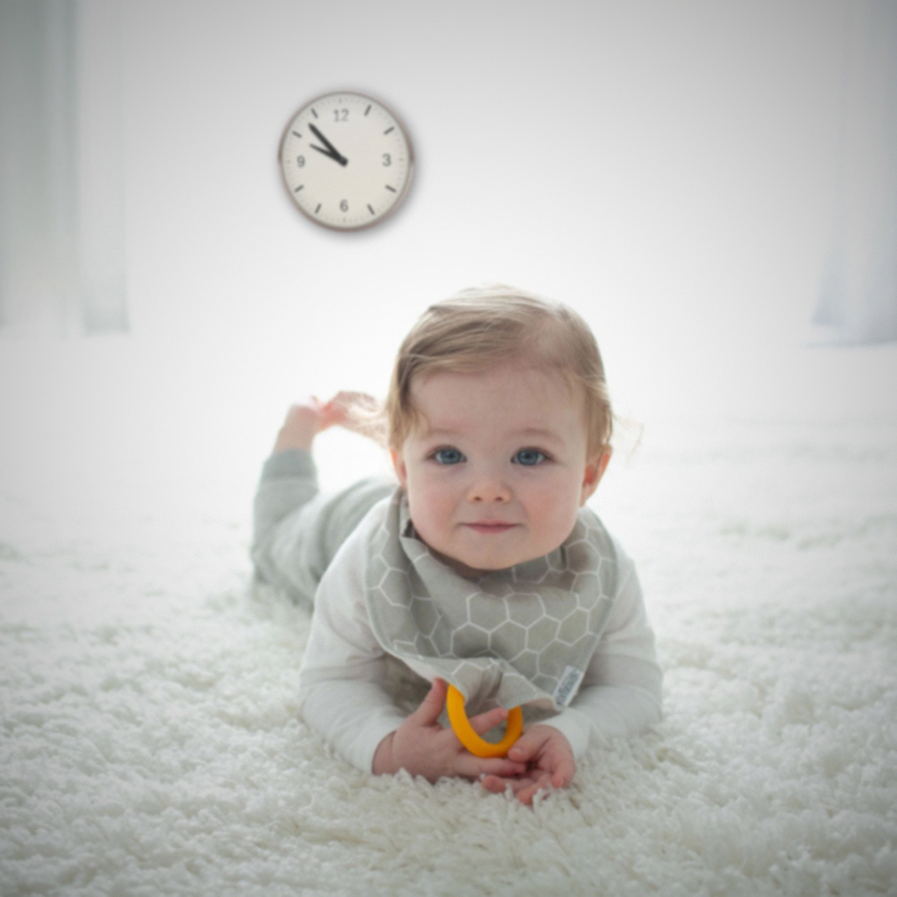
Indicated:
**9:53**
